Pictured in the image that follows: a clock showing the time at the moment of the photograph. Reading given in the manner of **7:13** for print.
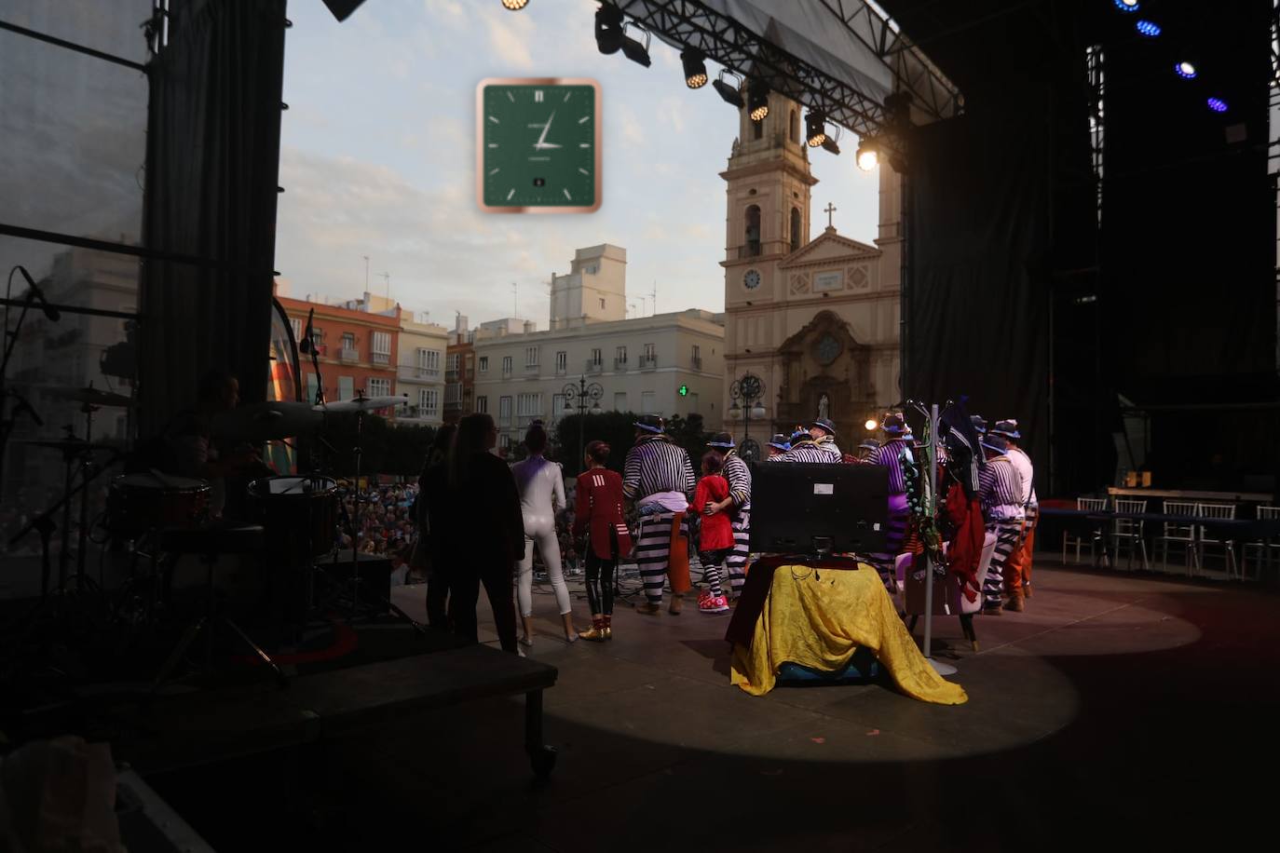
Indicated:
**3:04**
